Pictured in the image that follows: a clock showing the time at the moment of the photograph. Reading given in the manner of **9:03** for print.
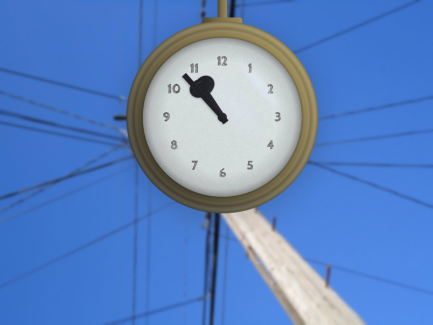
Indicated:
**10:53**
